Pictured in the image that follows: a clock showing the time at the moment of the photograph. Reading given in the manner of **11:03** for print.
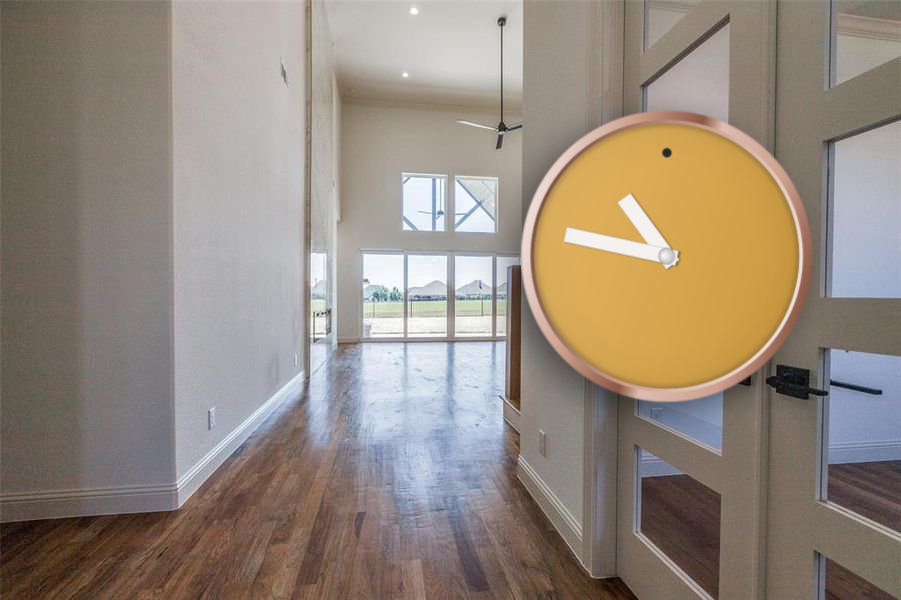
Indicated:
**10:47**
